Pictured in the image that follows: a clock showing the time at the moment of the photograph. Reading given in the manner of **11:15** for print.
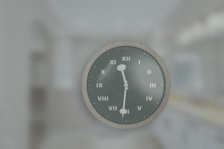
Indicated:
**11:31**
